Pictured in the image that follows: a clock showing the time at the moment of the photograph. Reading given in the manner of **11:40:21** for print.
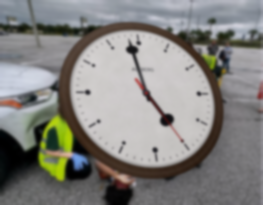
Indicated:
**4:58:25**
